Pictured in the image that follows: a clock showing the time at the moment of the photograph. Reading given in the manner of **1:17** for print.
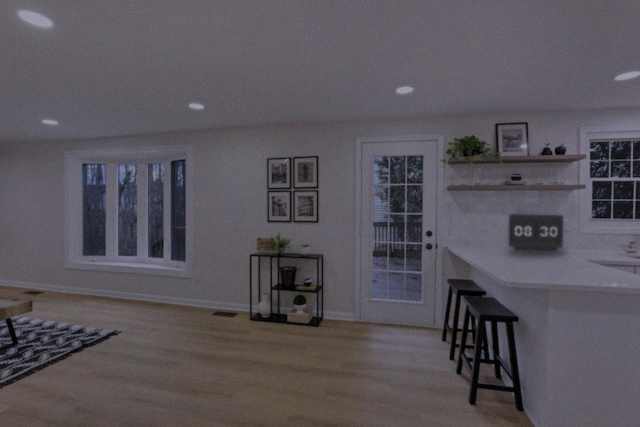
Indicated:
**8:30**
